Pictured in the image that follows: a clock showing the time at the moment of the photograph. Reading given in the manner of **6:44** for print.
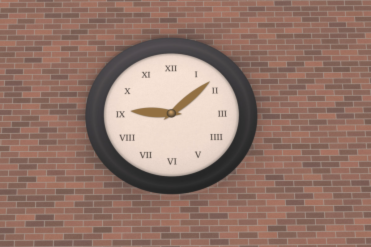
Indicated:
**9:08**
